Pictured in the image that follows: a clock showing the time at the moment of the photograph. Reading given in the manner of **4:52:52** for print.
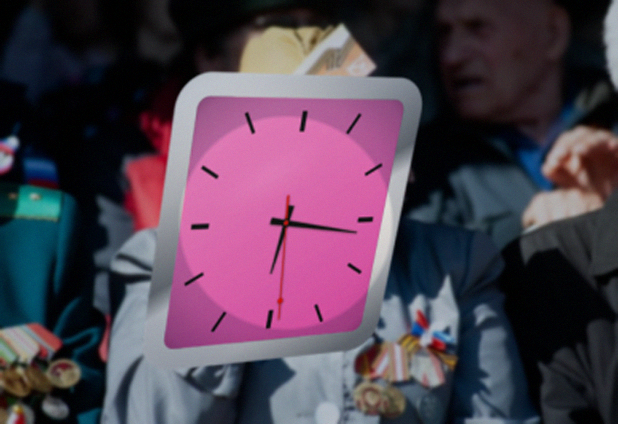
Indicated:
**6:16:29**
